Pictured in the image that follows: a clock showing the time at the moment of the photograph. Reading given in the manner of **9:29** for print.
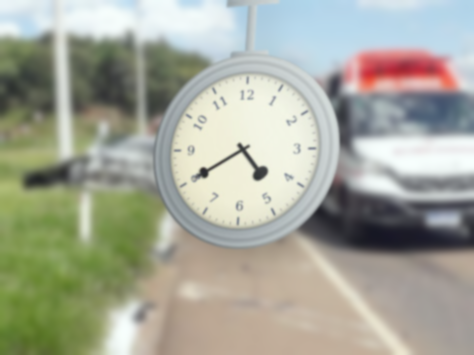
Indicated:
**4:40**
